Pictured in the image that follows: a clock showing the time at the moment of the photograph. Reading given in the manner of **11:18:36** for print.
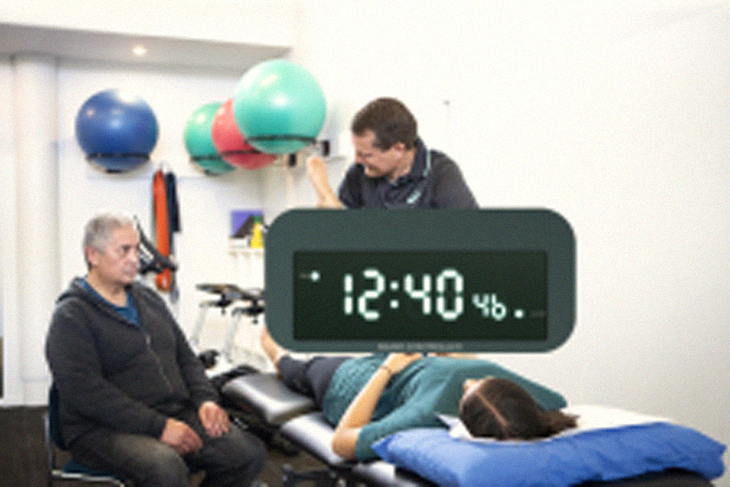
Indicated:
**12:40:46**
